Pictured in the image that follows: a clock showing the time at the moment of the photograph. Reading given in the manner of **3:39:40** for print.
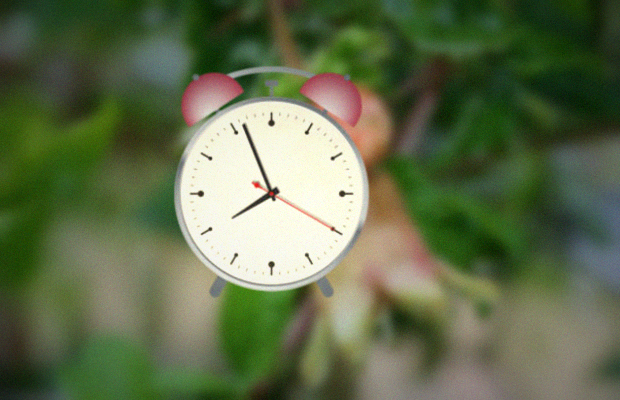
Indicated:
**7:56:20**
